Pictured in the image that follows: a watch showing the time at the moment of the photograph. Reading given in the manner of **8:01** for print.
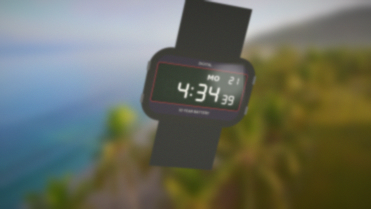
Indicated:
**4:34**
